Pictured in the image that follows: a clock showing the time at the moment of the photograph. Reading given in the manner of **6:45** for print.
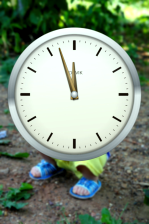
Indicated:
**11:57**
